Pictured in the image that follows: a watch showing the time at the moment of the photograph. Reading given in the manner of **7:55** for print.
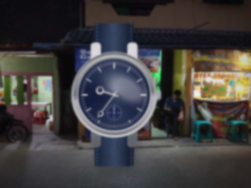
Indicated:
**9:36**
